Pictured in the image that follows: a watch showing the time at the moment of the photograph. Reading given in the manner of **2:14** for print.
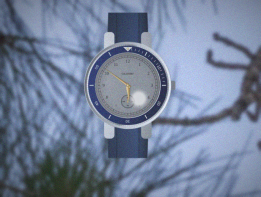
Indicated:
**5:51**
